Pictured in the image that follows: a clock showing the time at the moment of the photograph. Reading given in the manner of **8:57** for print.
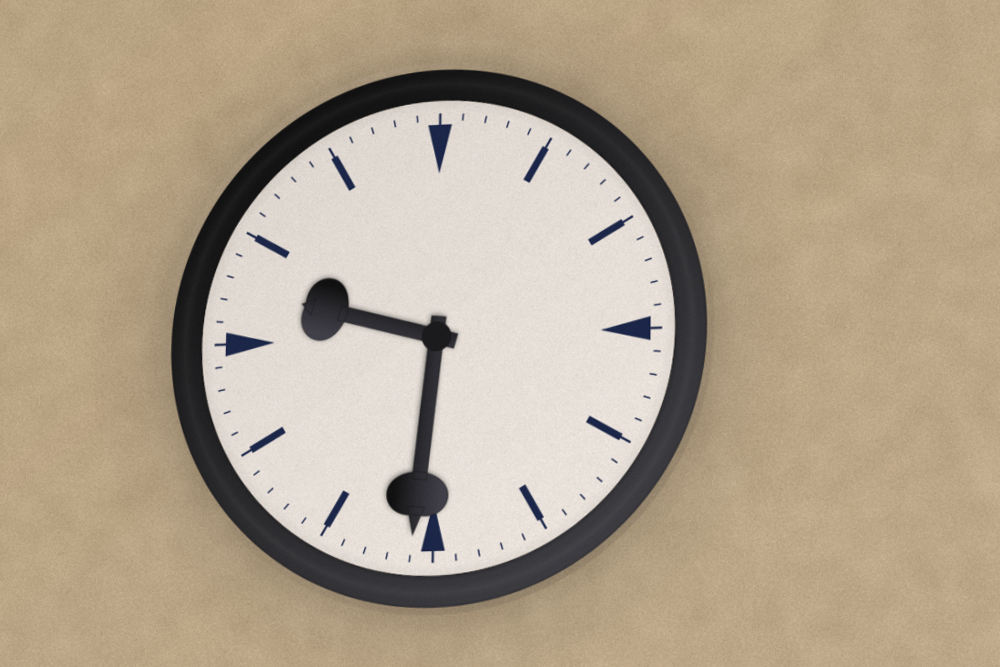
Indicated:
**9:31**
